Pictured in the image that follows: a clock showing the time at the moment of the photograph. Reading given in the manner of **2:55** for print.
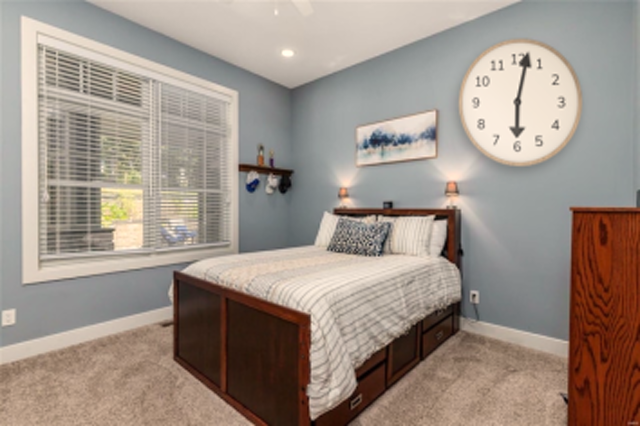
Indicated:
**6:02**
